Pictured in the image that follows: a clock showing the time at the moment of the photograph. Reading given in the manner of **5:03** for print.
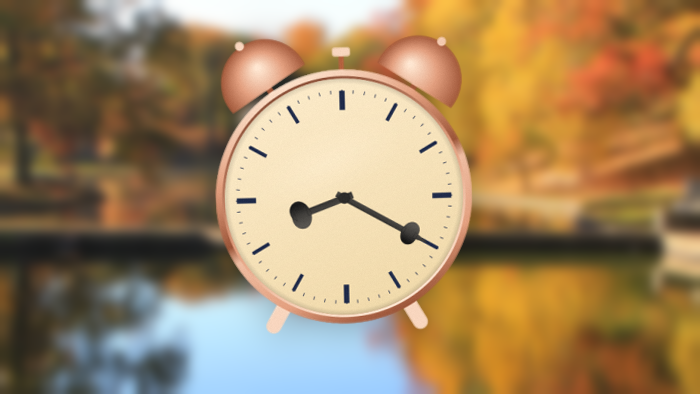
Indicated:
**8:20**
